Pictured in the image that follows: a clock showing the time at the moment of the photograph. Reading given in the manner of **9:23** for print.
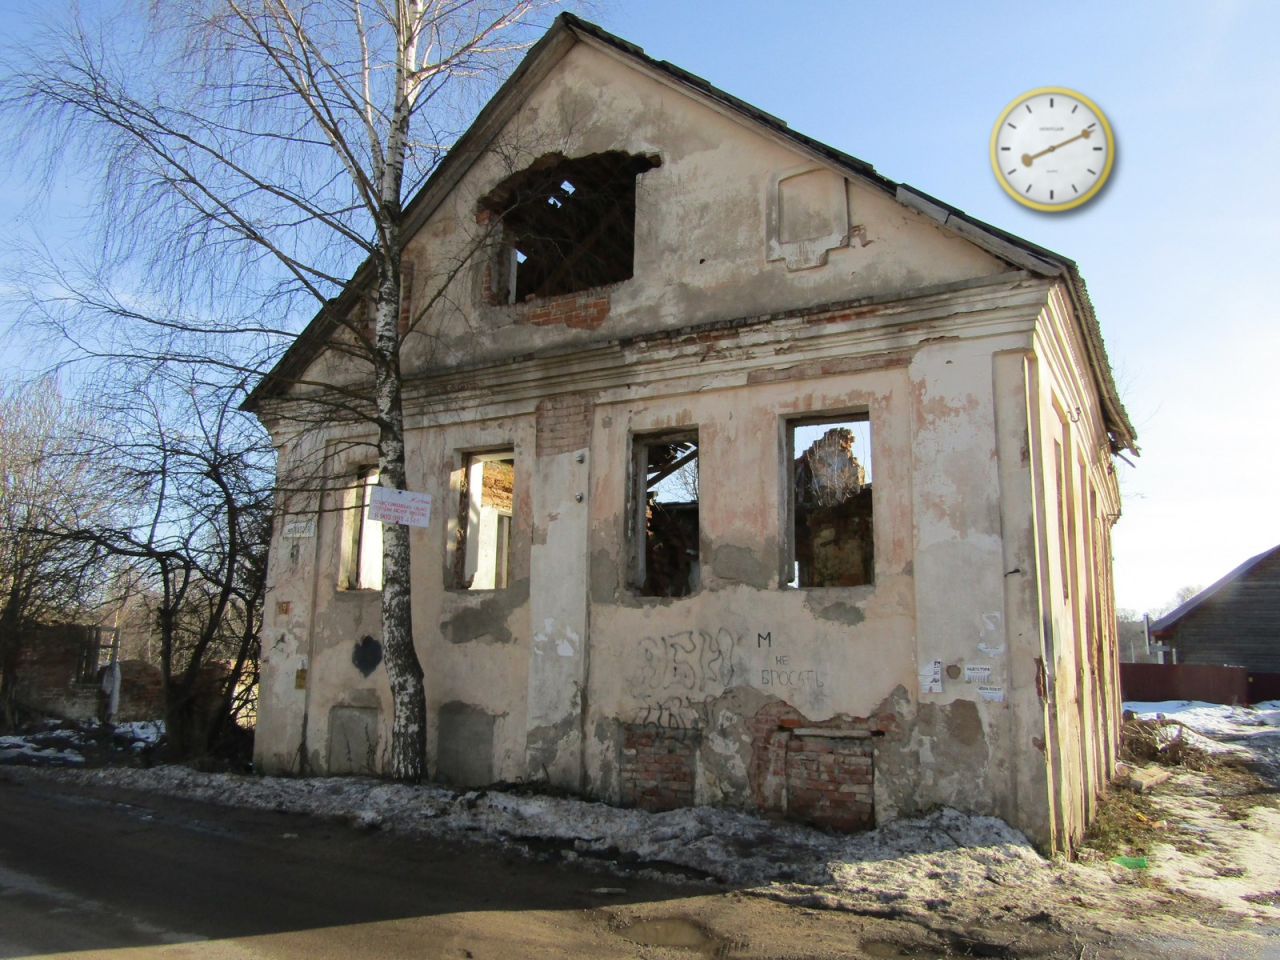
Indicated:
**8:11**
